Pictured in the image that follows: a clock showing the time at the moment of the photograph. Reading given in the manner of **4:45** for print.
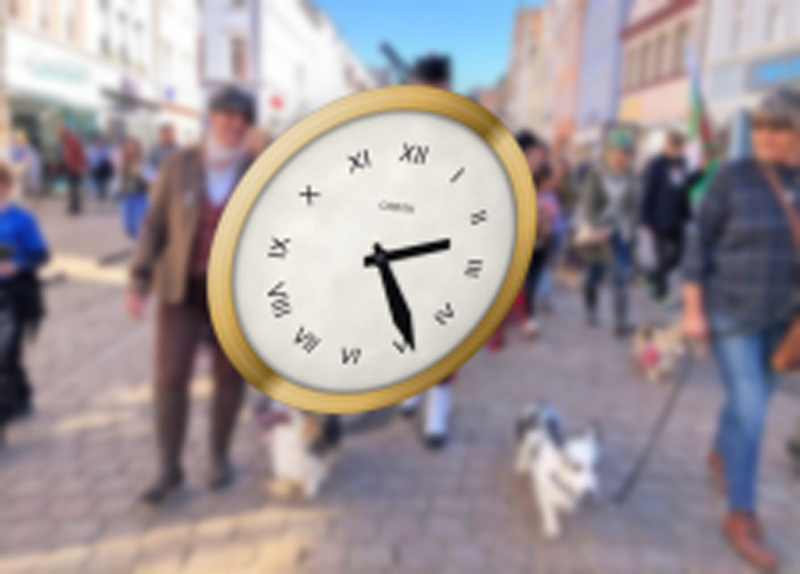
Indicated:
**2:24**
